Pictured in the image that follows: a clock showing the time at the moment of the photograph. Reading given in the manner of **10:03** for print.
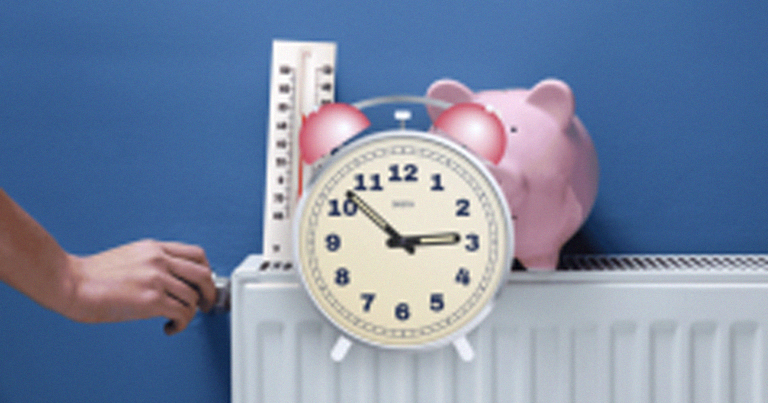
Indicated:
**2:52**
